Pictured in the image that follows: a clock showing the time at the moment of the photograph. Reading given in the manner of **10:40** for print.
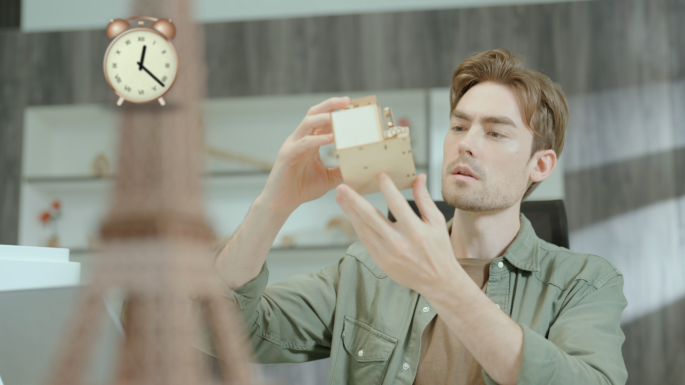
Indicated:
**12:22**
